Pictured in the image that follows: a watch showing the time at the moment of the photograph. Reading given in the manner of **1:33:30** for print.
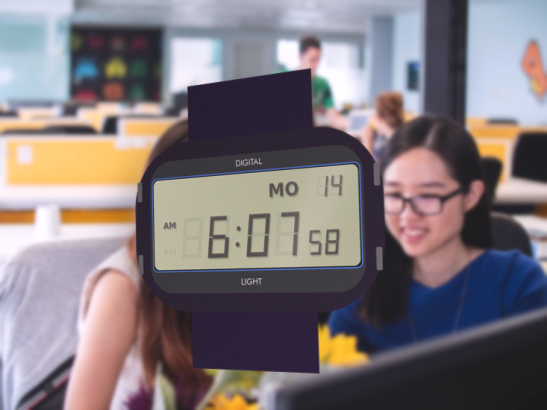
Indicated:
**6:07:58**
